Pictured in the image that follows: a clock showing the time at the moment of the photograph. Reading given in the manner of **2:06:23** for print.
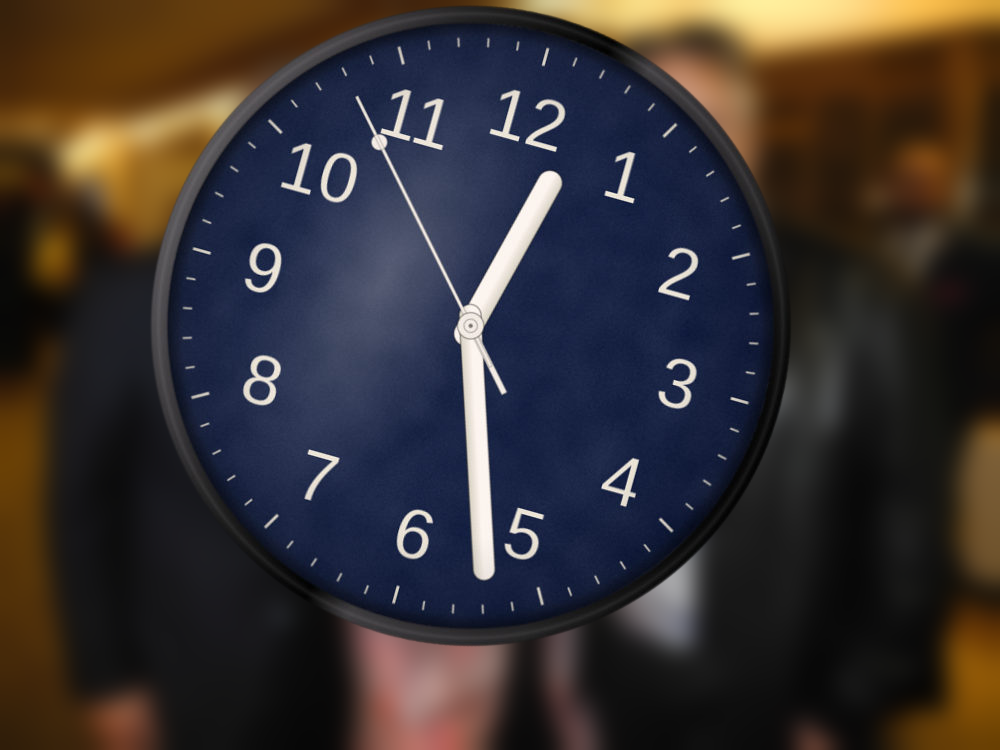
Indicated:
**12:26:53**
